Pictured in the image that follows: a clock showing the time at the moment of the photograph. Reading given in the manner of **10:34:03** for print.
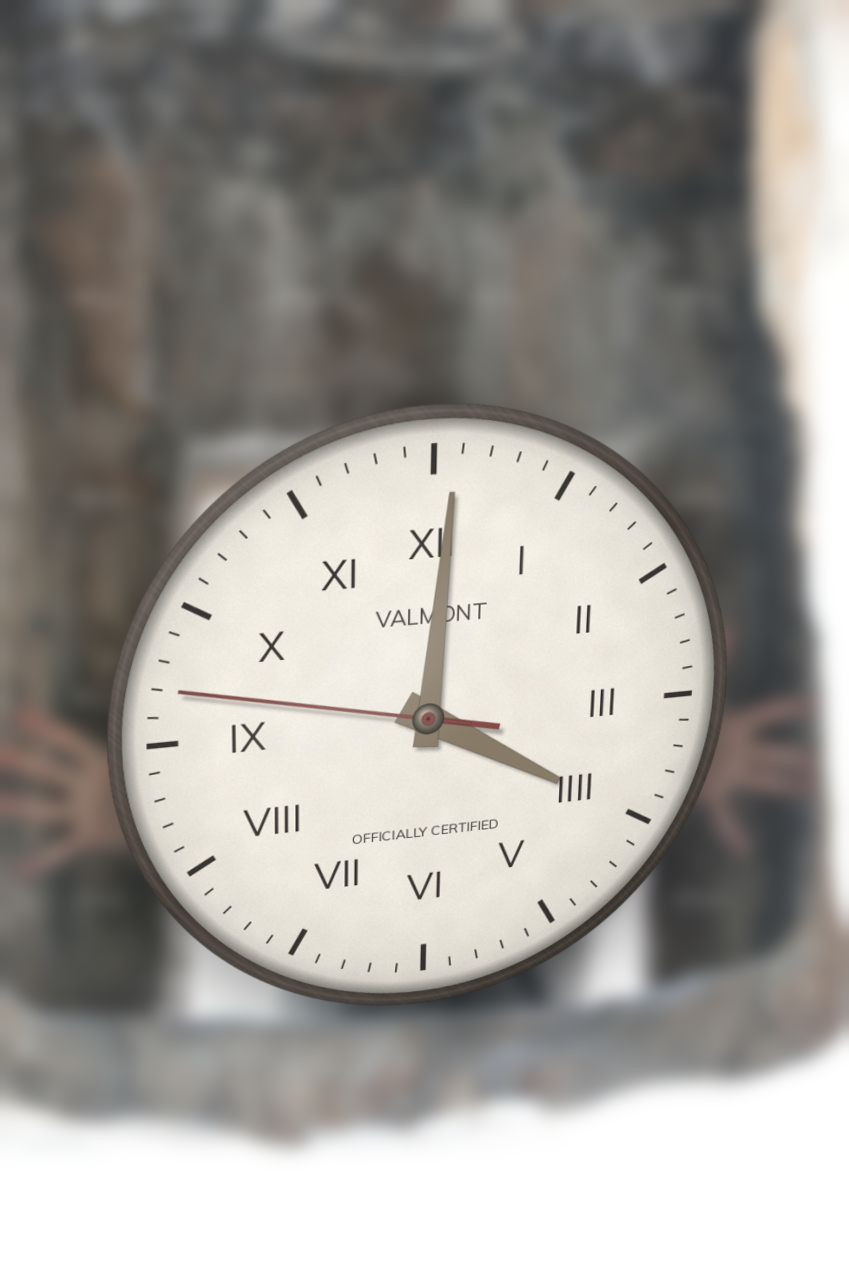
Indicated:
**4:00:47**
